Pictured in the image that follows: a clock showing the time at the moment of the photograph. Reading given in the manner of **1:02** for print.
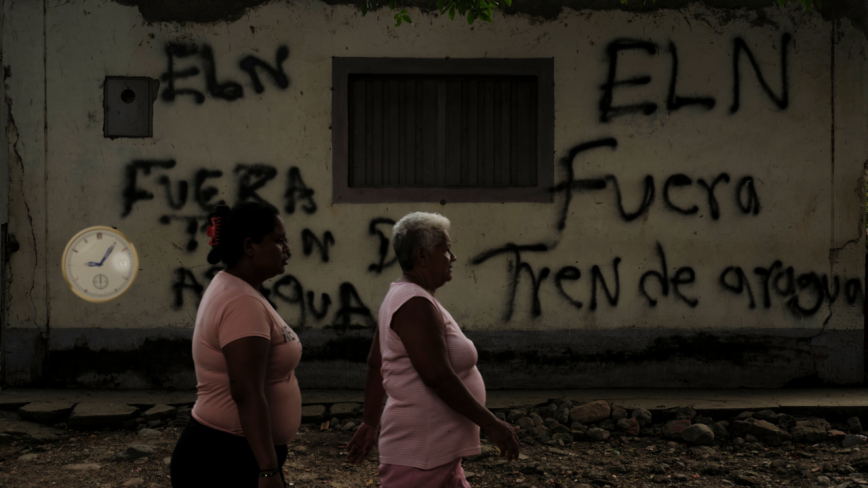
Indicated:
**9:06**
